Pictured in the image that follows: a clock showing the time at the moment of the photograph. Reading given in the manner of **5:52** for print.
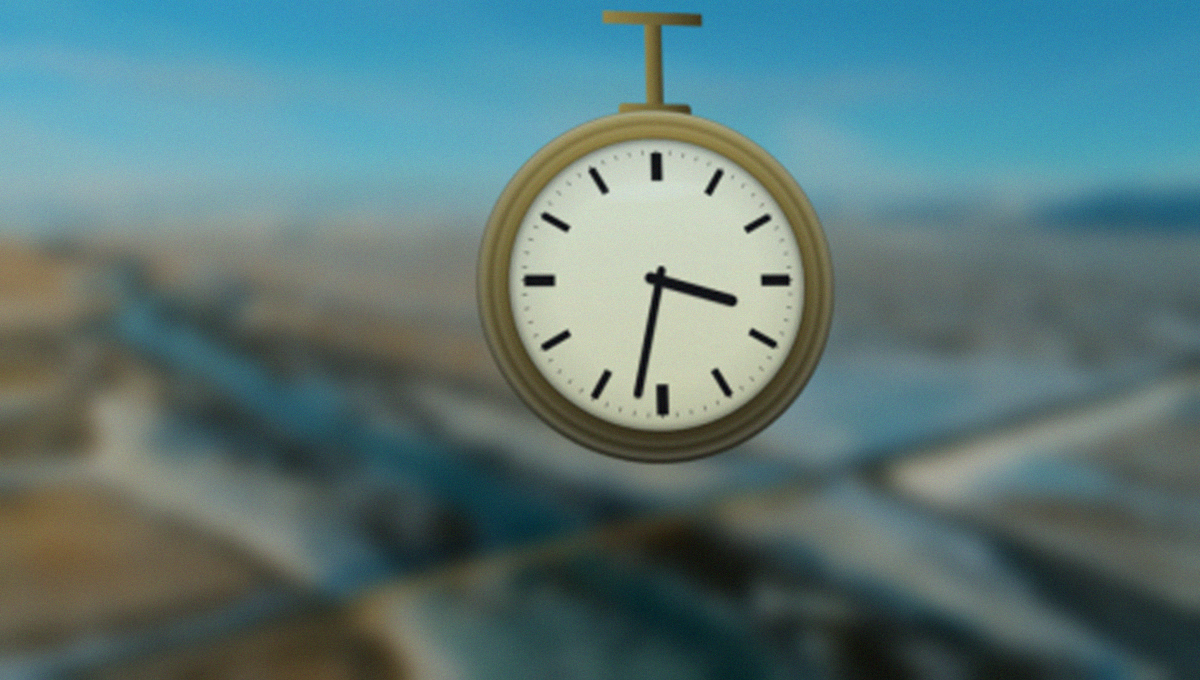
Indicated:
**3:32**
